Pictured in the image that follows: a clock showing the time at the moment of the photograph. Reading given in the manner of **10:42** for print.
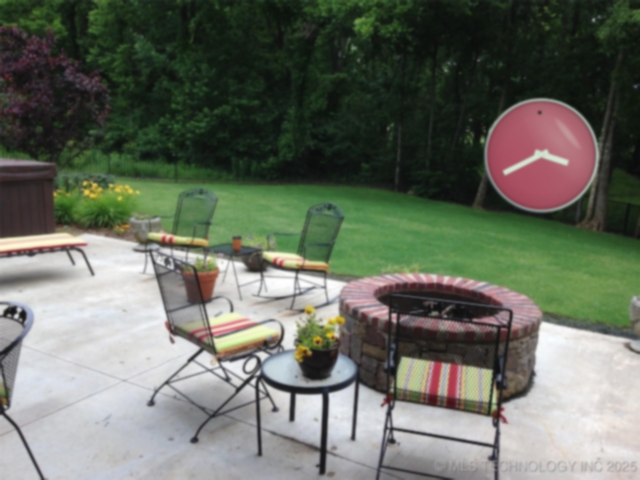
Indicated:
**3:41**
